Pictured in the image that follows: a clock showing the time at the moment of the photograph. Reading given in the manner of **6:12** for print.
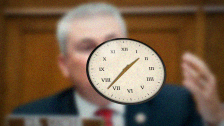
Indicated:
**1:37**
